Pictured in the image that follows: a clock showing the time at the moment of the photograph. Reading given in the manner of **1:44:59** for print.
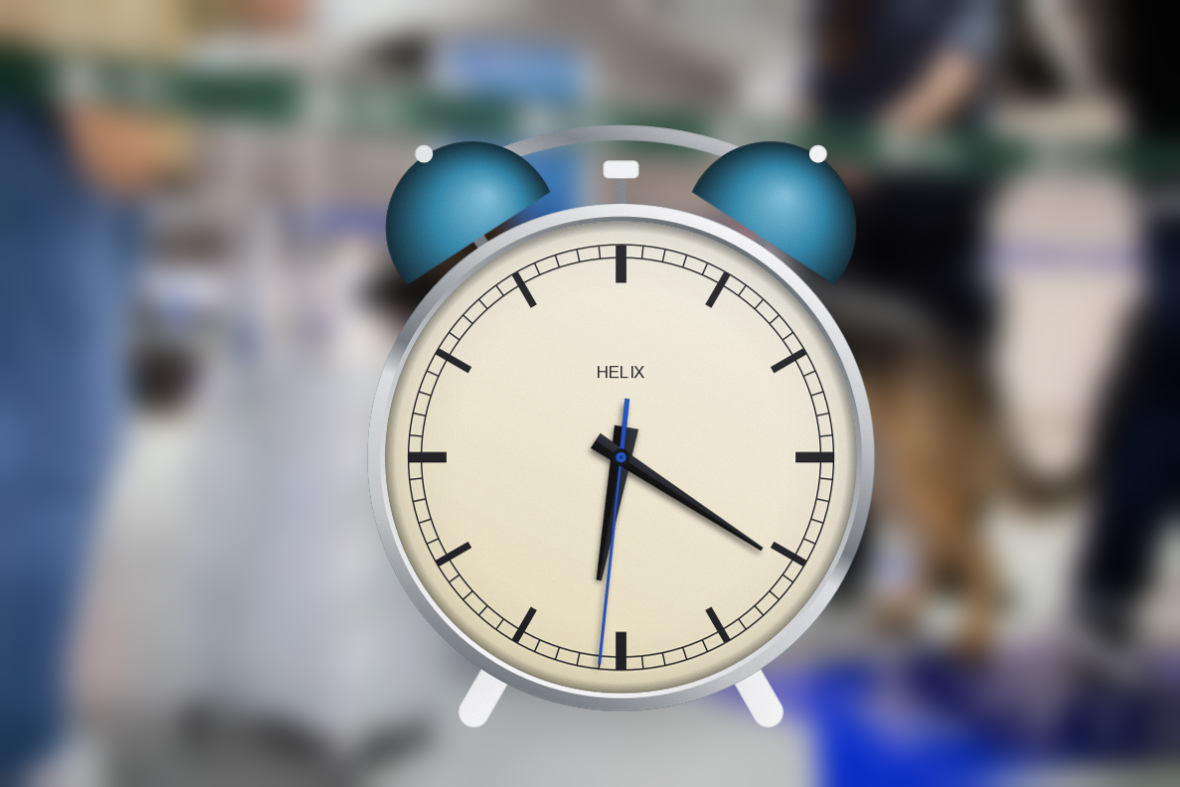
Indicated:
**6:20:31**
